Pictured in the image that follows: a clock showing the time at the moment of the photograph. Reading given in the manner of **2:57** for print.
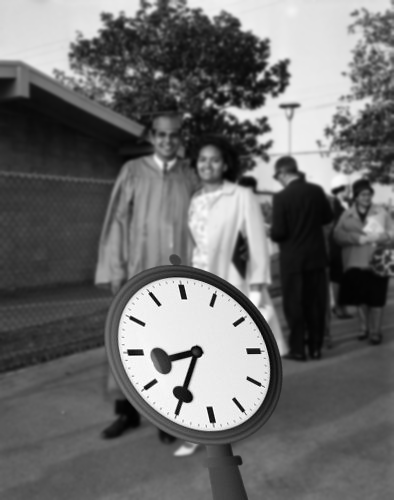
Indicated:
**8:35**
